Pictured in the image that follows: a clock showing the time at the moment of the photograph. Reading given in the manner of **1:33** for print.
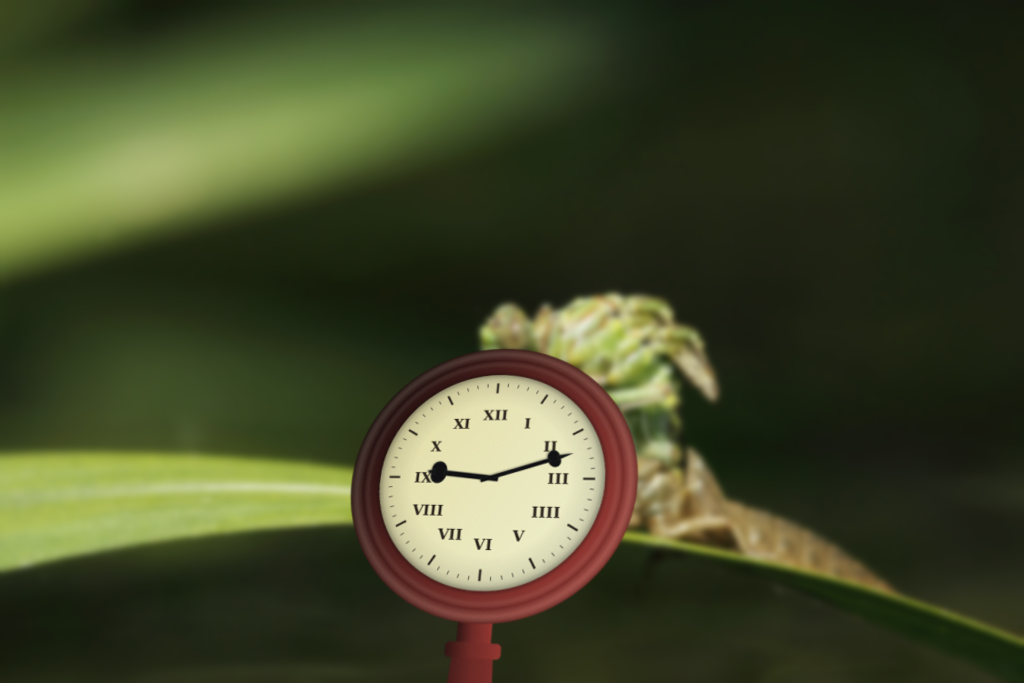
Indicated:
**9:12**
